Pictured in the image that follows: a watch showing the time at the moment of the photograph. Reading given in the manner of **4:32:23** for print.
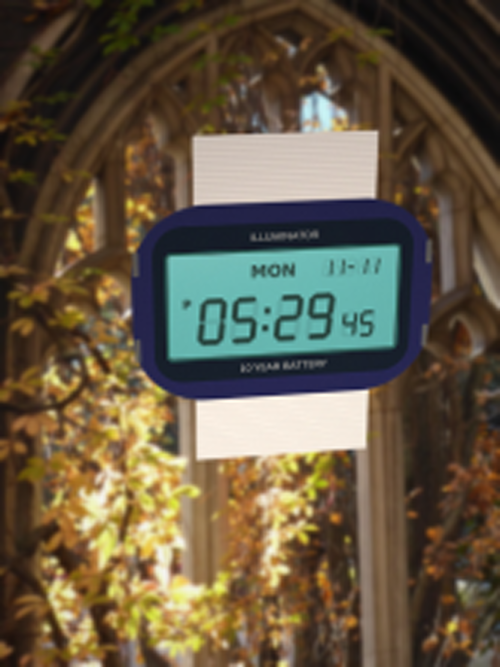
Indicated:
**5:29:45**
